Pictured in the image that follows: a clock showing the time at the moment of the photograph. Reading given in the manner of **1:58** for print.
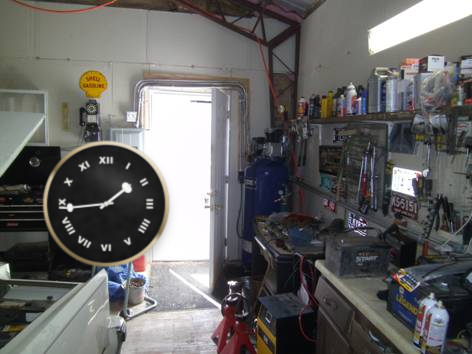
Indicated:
**1:44**
